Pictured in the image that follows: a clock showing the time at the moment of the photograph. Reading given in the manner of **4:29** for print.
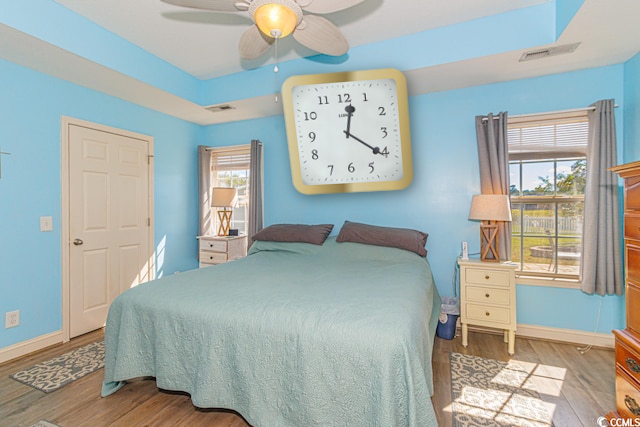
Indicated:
**12:21**
